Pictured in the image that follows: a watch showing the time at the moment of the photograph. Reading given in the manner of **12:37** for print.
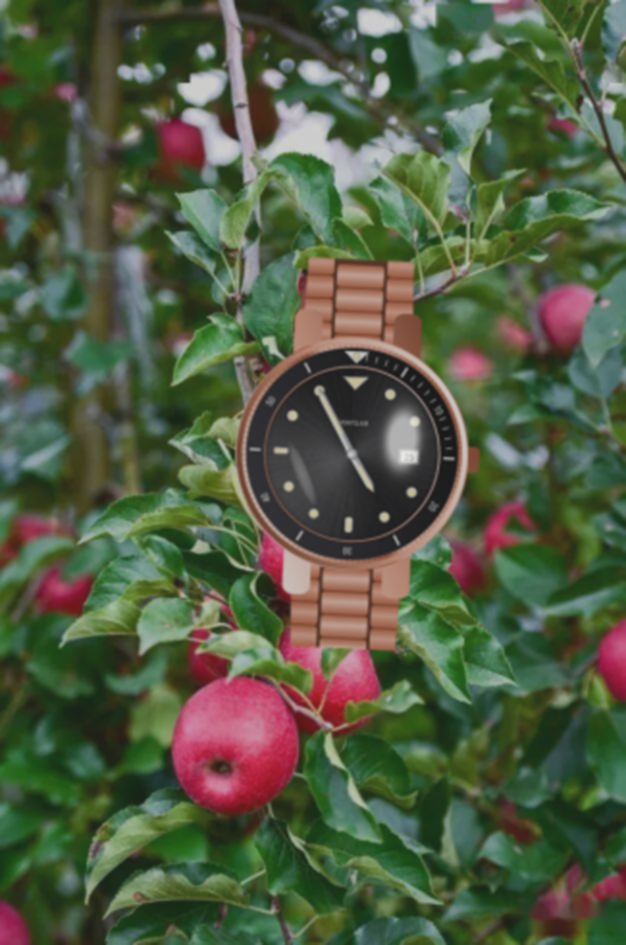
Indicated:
**4:55**
